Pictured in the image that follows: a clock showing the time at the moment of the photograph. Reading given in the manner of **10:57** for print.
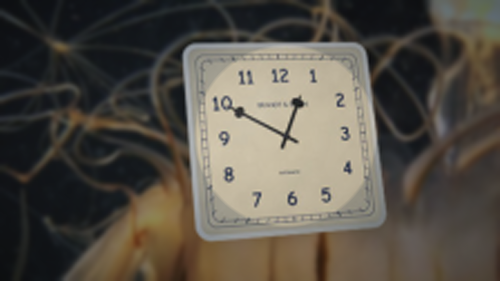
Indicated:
**12:50**
